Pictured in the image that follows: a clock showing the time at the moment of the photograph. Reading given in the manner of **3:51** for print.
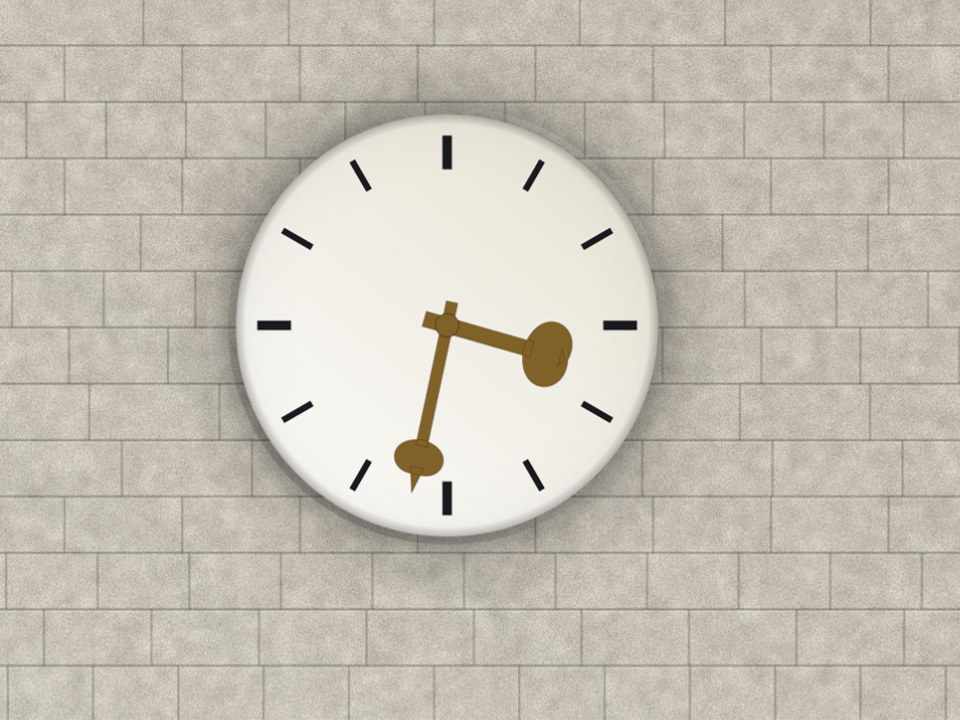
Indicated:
**3:32**
